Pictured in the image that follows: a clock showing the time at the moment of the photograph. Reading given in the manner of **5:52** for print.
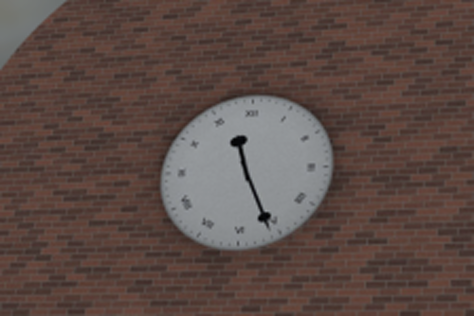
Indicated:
**11:26**
